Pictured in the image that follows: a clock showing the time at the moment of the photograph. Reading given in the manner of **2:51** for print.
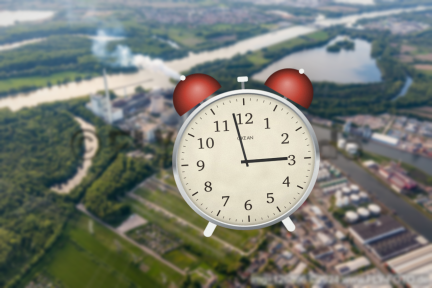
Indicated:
**2:58**
